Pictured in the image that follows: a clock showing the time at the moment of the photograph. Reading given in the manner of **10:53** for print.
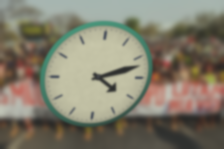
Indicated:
**4:12**
